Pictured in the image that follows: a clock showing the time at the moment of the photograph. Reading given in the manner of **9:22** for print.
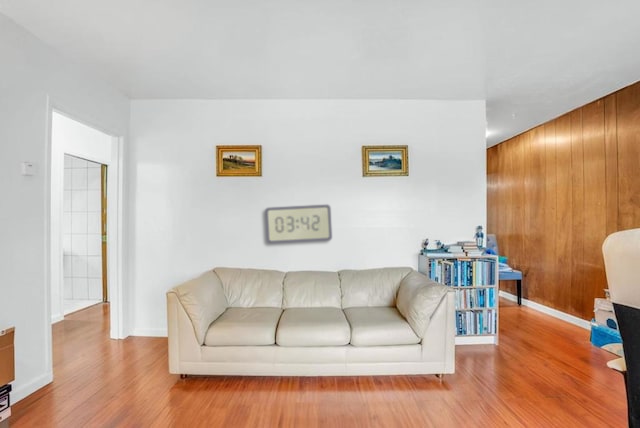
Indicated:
**3:42**
